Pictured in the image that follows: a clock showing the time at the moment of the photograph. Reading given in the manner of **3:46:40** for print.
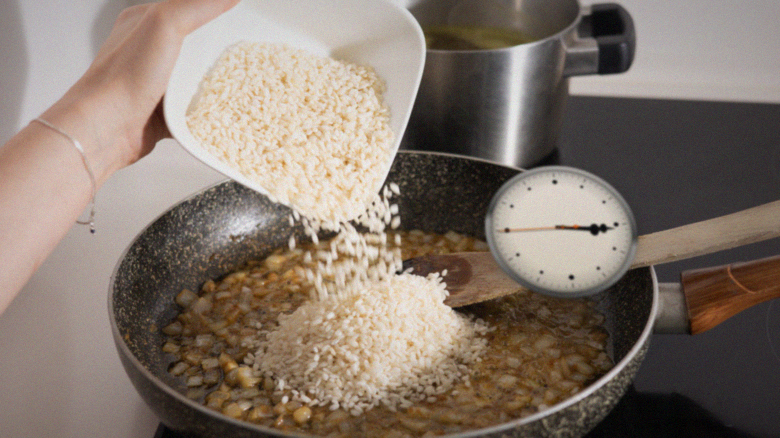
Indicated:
**3:15:45**
